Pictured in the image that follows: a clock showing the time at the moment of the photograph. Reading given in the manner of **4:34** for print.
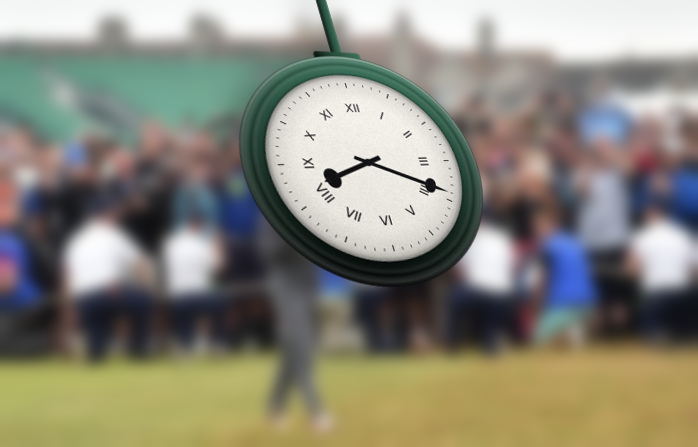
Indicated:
**8:19**
